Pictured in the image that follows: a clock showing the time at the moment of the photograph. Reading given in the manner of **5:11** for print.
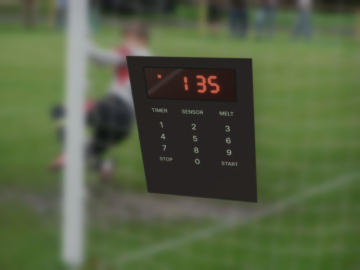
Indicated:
**1:35**
